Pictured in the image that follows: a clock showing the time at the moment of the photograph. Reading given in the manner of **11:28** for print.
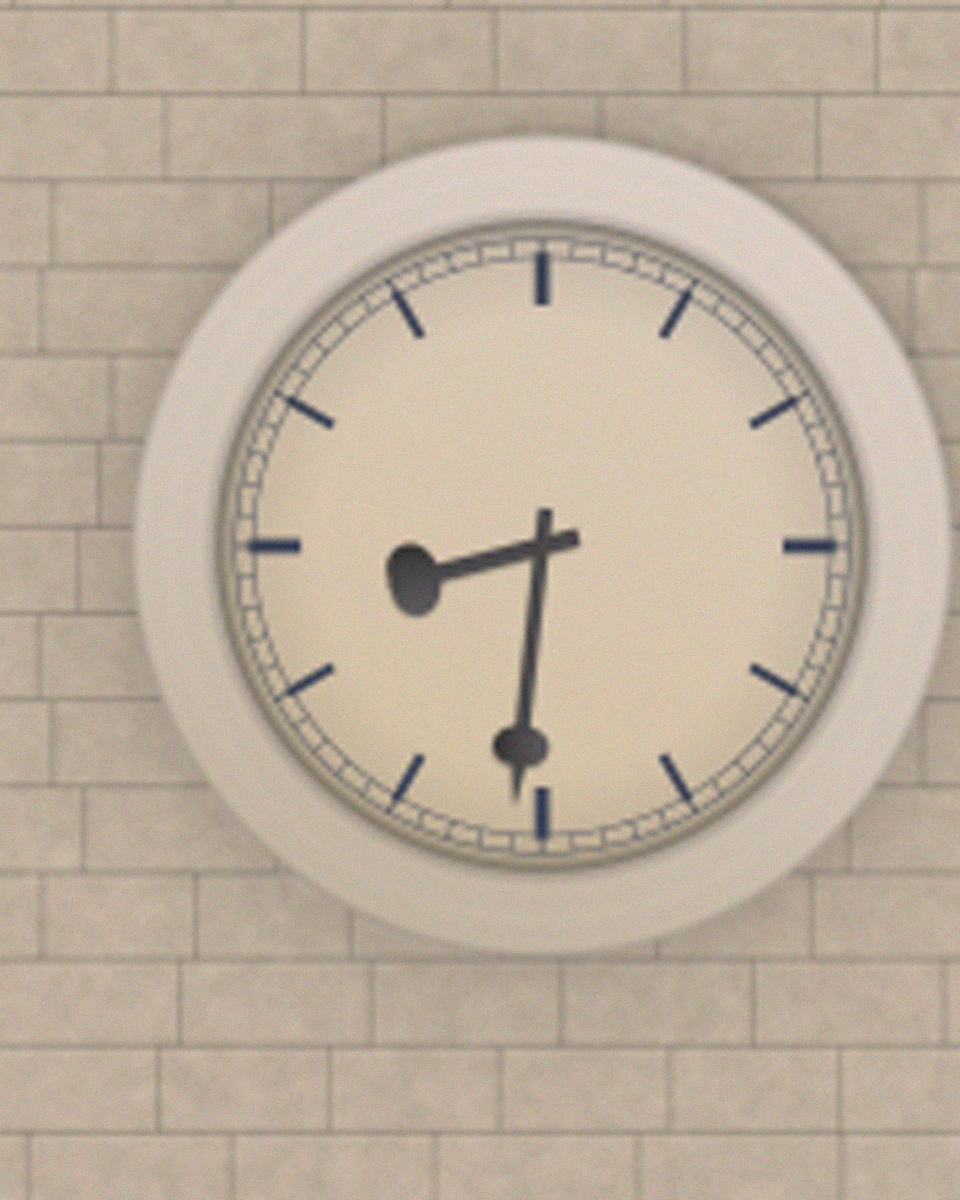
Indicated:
**8:31**
